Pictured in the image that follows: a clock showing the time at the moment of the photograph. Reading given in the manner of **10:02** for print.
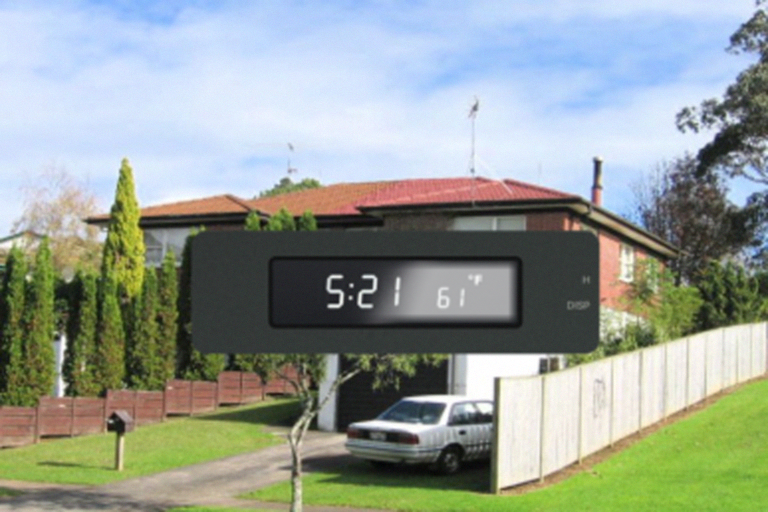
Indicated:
**5:21**
